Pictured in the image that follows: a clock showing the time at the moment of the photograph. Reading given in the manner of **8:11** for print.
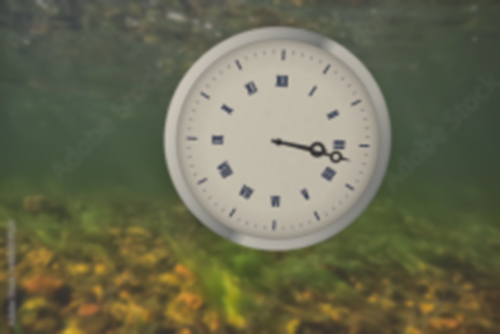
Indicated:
**3:17**
